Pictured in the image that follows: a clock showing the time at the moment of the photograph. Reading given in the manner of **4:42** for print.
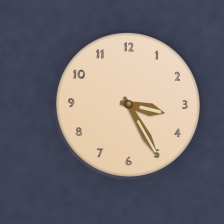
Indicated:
**3:25**
